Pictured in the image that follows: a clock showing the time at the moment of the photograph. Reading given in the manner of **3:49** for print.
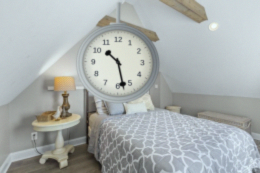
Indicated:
**10:28**
